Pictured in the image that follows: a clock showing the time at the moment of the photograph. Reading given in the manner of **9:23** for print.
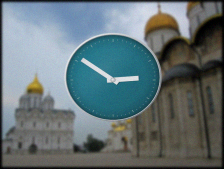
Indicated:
**2:51**
